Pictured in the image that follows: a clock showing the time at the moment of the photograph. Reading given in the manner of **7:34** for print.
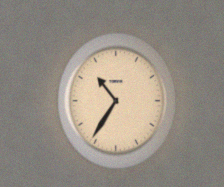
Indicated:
**10:36**
